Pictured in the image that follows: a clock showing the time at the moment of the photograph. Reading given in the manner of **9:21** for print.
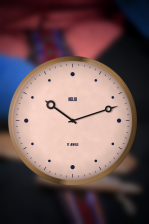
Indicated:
**10:12**
